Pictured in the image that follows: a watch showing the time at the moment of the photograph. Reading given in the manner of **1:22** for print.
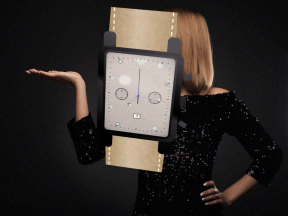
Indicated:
**7:16**
